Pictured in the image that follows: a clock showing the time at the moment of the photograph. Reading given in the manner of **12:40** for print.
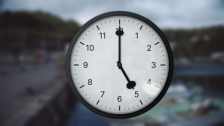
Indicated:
**5:00**
